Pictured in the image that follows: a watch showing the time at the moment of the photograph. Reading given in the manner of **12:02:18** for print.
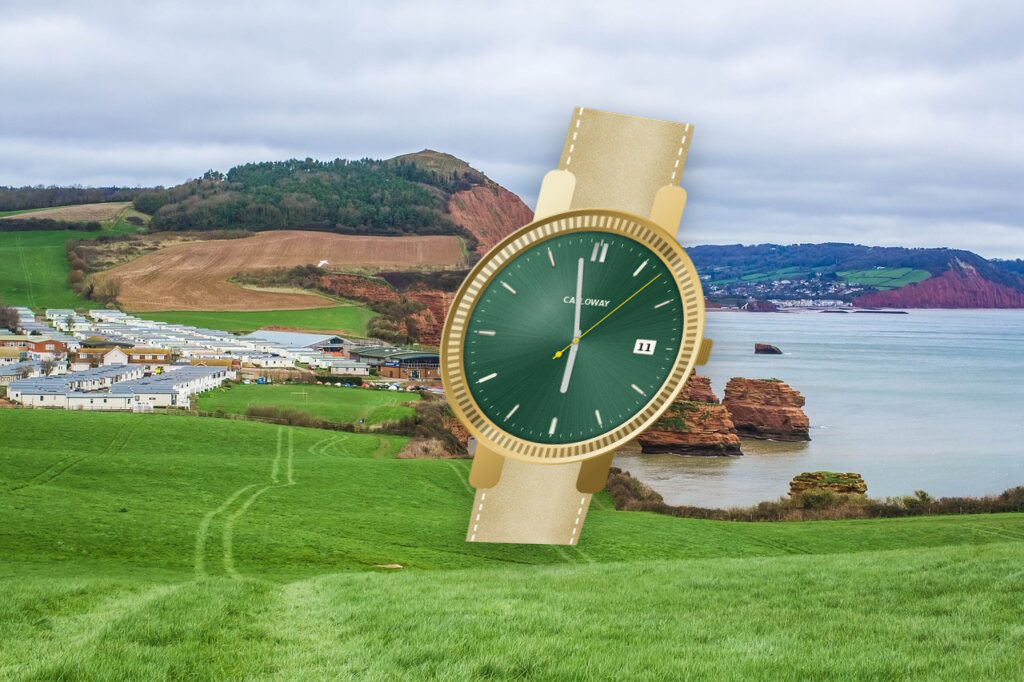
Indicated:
**5:58:07**
